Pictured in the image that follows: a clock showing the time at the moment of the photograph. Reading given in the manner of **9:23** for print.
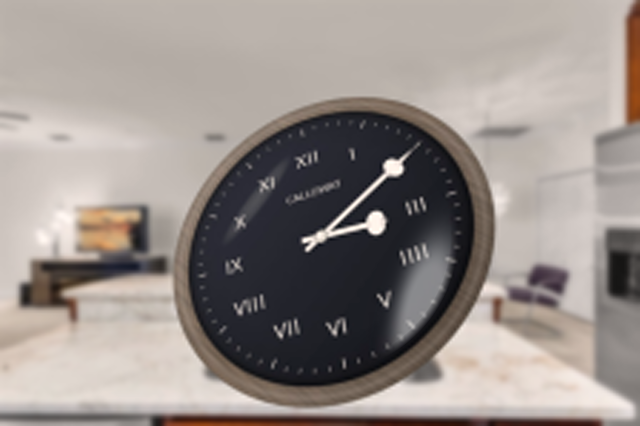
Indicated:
**3:10**
